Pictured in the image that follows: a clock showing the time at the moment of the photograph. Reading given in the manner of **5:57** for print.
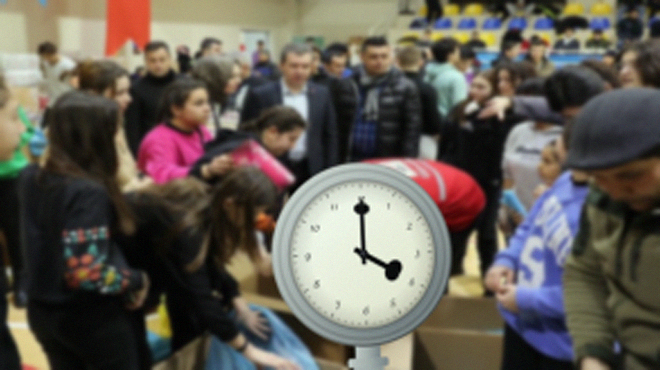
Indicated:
**4:00**
